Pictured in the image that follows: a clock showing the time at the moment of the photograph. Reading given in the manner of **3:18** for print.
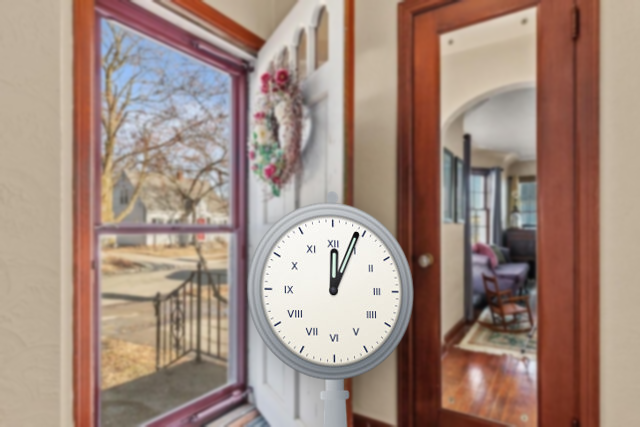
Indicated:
**12:04**
